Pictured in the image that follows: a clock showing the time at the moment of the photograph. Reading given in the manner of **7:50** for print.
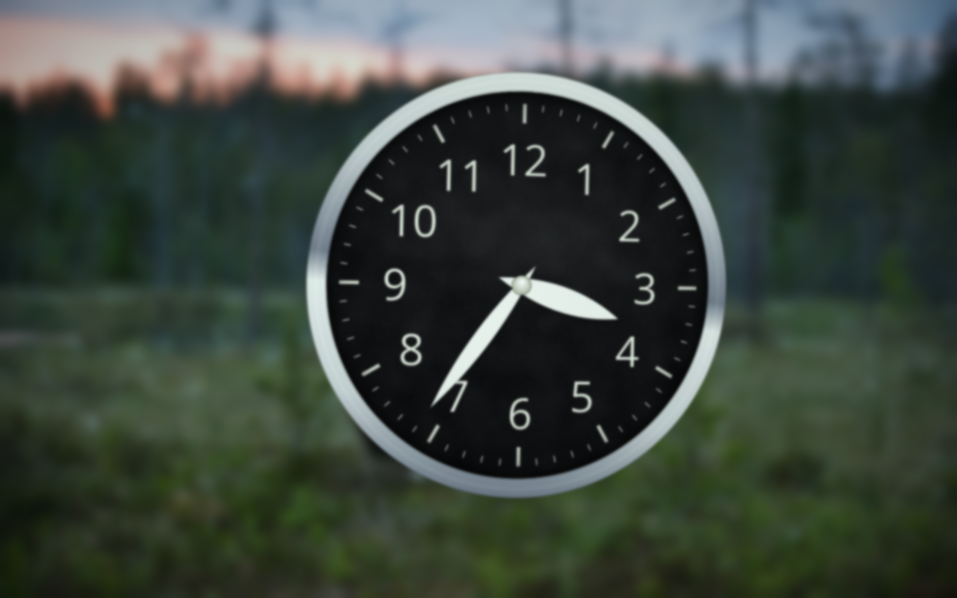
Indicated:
**3:36**
